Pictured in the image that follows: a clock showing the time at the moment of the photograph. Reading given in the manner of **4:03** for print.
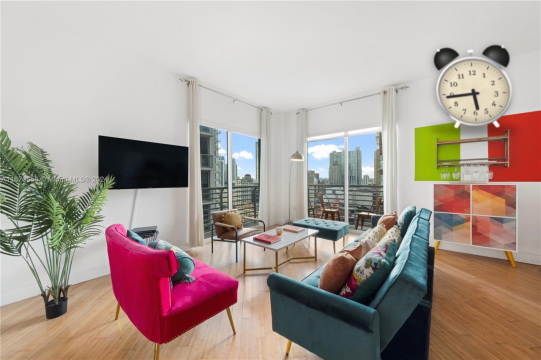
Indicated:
**5:44**
